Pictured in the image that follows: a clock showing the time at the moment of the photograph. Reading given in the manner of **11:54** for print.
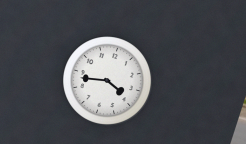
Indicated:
**3:43**
